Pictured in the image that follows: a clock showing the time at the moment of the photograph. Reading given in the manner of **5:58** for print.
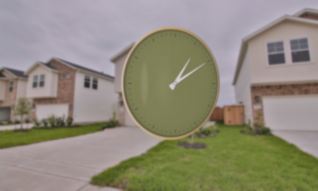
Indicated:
**1:10**
